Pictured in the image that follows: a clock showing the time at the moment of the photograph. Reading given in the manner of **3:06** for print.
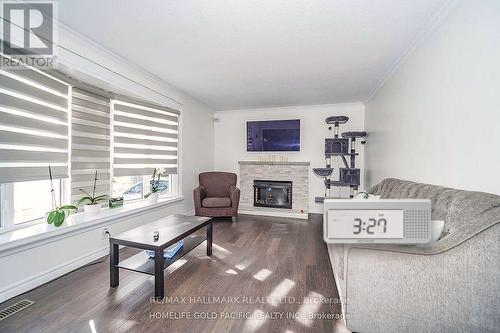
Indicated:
**3:27**
